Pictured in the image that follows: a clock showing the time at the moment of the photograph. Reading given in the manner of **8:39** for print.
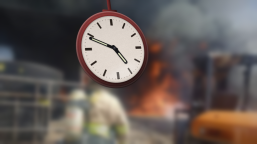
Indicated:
**4:49**
